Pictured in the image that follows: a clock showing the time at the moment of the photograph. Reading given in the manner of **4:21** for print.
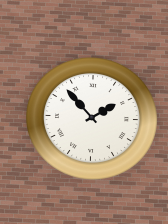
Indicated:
**1:53**
